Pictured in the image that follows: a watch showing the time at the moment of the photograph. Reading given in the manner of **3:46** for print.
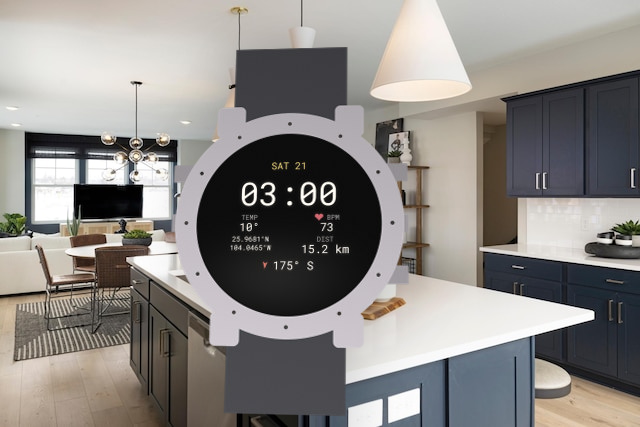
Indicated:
**3:00**
